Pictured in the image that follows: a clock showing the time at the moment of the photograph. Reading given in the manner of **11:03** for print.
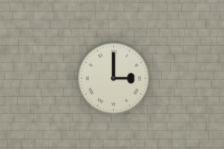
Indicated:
**3:00**
